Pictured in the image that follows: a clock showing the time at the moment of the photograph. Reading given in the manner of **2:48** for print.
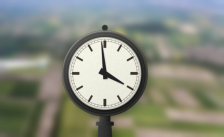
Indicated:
**3:59**
